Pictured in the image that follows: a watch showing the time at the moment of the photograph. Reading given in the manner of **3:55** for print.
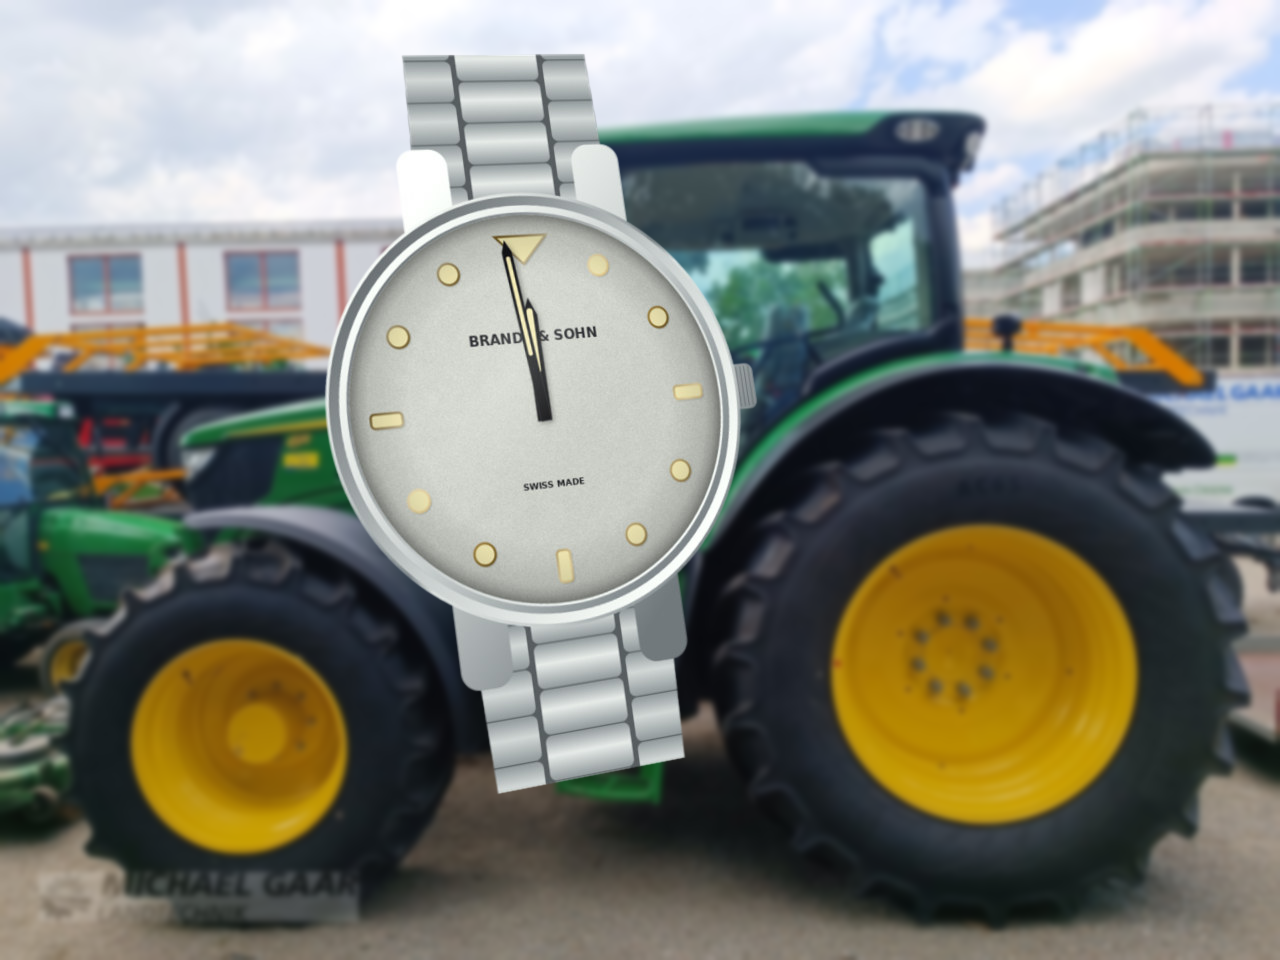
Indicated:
**11:59**
